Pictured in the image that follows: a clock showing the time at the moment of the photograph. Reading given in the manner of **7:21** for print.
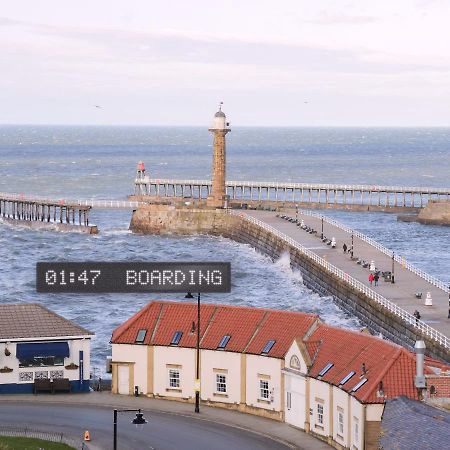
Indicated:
**1:47**
